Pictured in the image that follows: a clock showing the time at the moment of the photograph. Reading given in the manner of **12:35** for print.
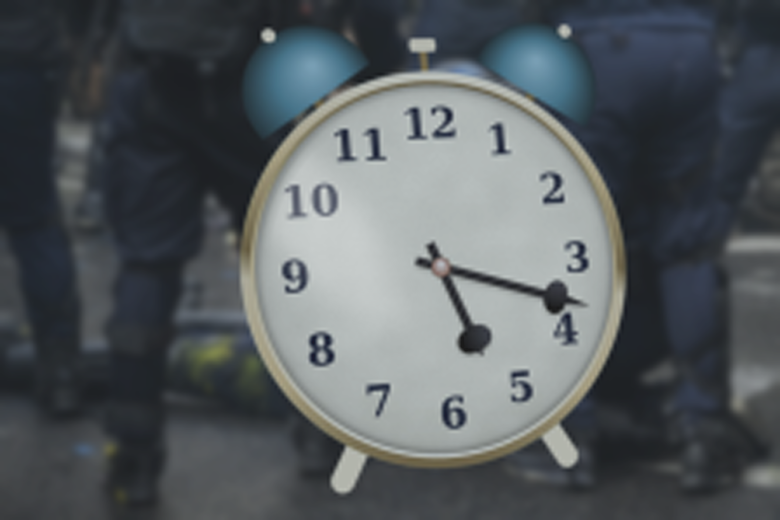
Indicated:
**5:18**
